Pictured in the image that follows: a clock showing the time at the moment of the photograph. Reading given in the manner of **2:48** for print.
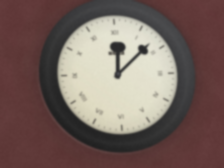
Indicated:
**12:08**
